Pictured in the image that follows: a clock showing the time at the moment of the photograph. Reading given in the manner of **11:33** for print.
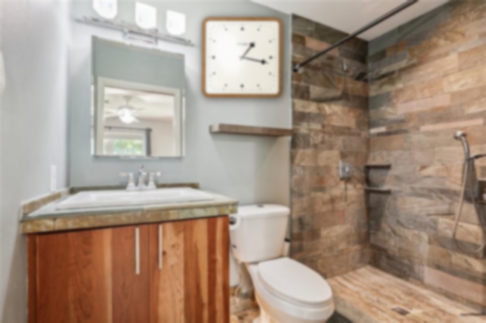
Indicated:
**1:17**
